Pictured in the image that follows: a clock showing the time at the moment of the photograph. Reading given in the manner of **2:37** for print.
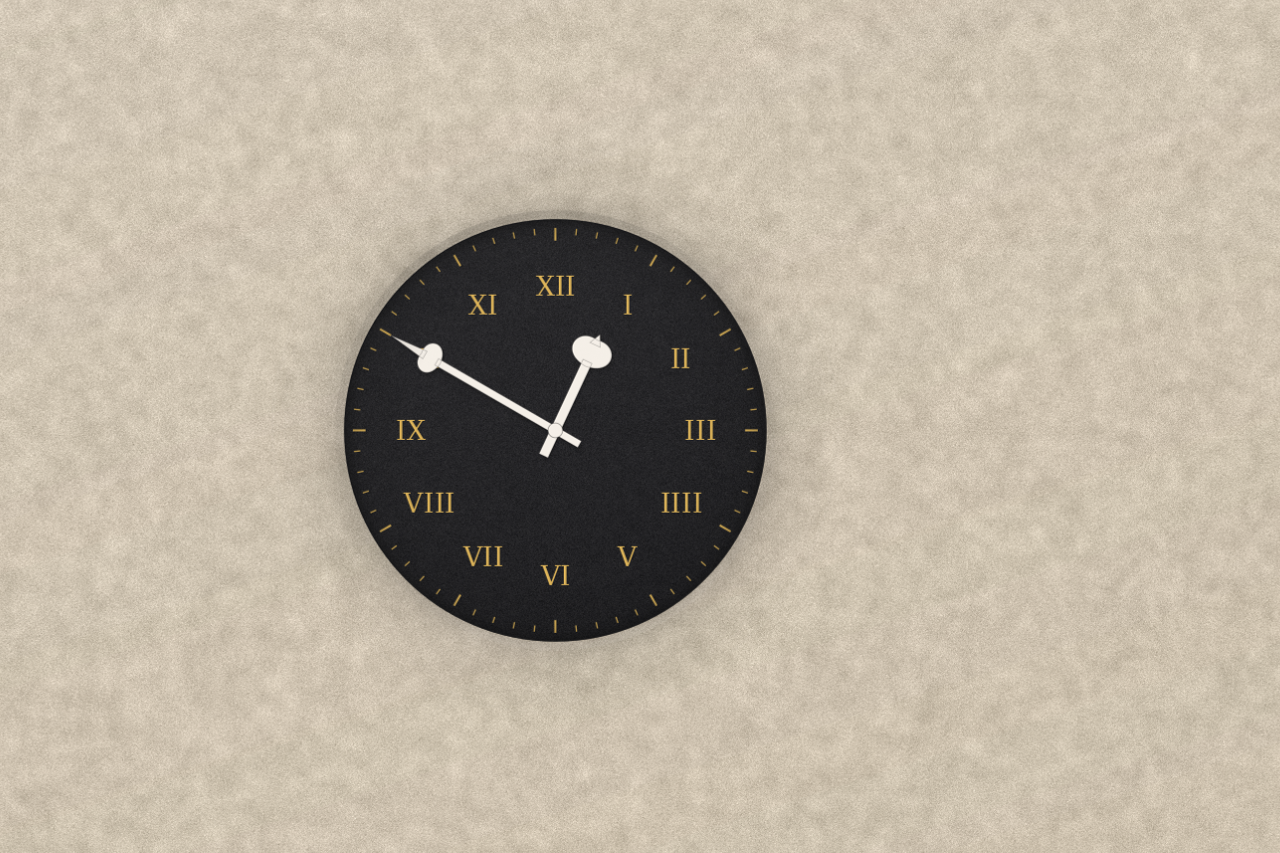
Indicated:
**12:50**
